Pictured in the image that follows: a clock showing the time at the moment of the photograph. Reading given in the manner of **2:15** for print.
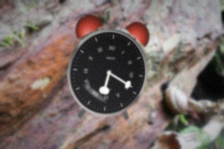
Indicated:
**6:19**
